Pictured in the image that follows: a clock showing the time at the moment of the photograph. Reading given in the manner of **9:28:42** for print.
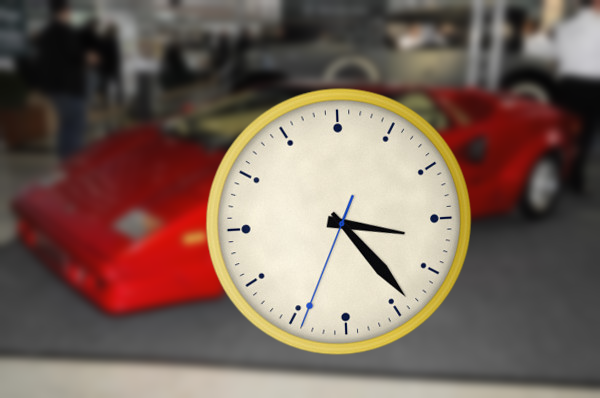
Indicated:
**3:23:34**
